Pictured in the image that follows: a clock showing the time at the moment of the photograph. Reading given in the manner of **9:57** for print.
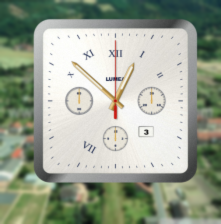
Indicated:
**12:52**
